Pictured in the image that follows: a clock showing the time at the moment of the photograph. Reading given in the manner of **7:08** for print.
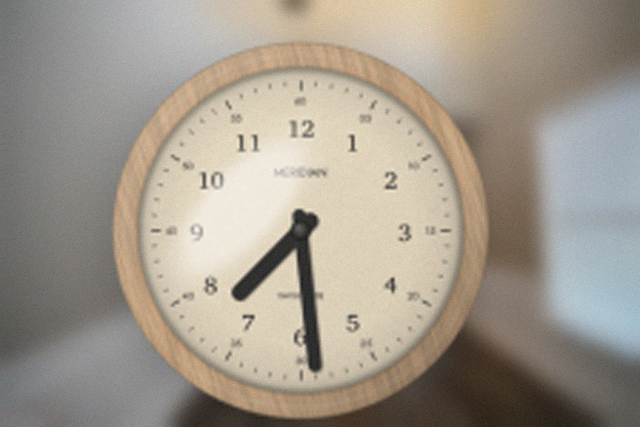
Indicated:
**7:29**
